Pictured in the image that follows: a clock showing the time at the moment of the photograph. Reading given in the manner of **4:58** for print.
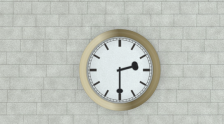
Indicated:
**2:30**
